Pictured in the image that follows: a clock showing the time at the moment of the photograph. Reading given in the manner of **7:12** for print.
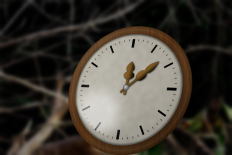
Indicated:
**12:08**
